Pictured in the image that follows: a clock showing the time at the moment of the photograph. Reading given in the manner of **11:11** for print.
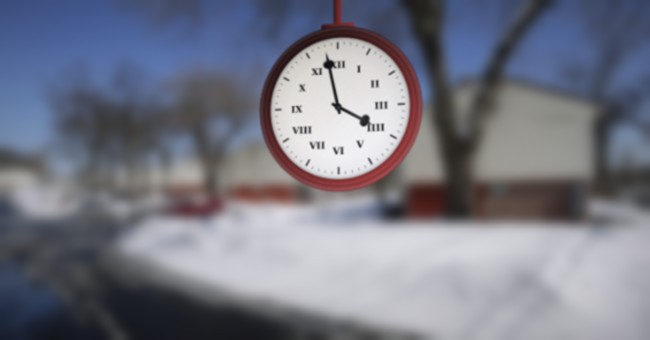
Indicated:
**3:58**
